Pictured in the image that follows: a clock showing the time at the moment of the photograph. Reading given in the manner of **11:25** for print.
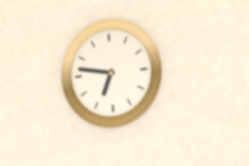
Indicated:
**6:47**
